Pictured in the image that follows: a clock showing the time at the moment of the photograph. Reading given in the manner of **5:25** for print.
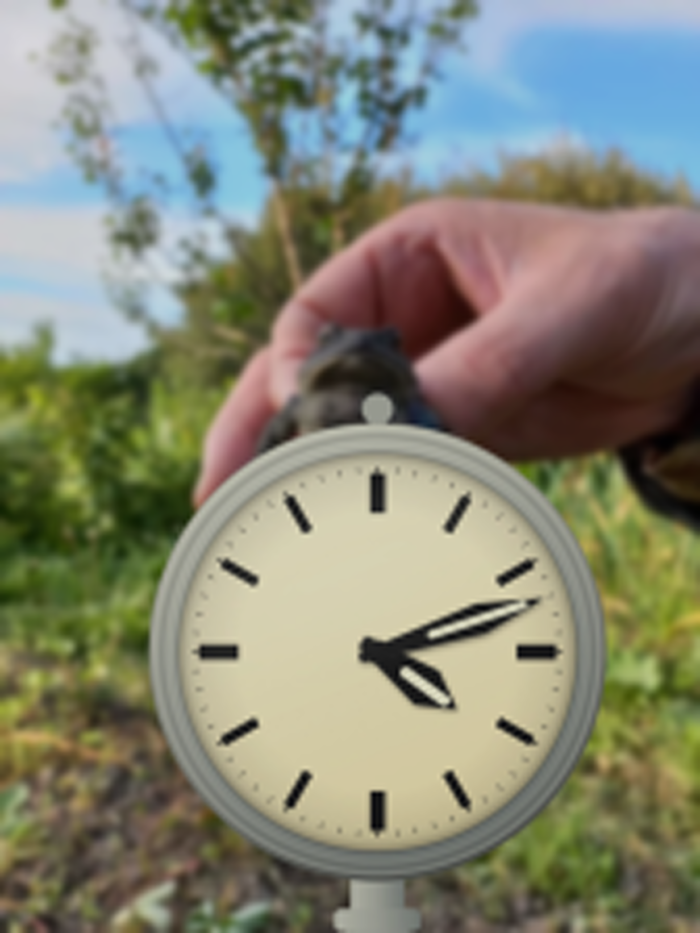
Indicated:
**4:12**
